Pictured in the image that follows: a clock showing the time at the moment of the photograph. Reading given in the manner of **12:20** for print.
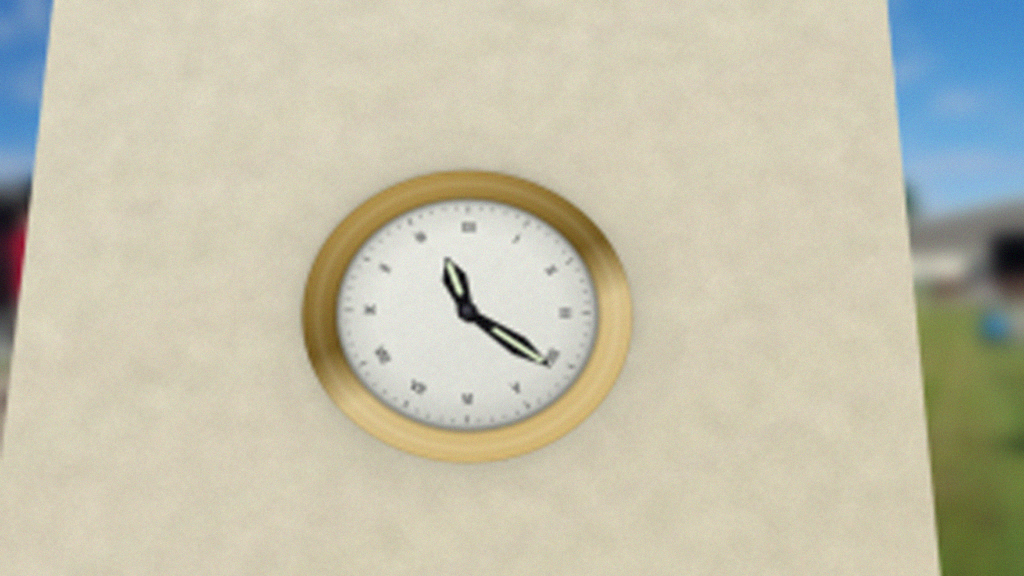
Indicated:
**11:21**
